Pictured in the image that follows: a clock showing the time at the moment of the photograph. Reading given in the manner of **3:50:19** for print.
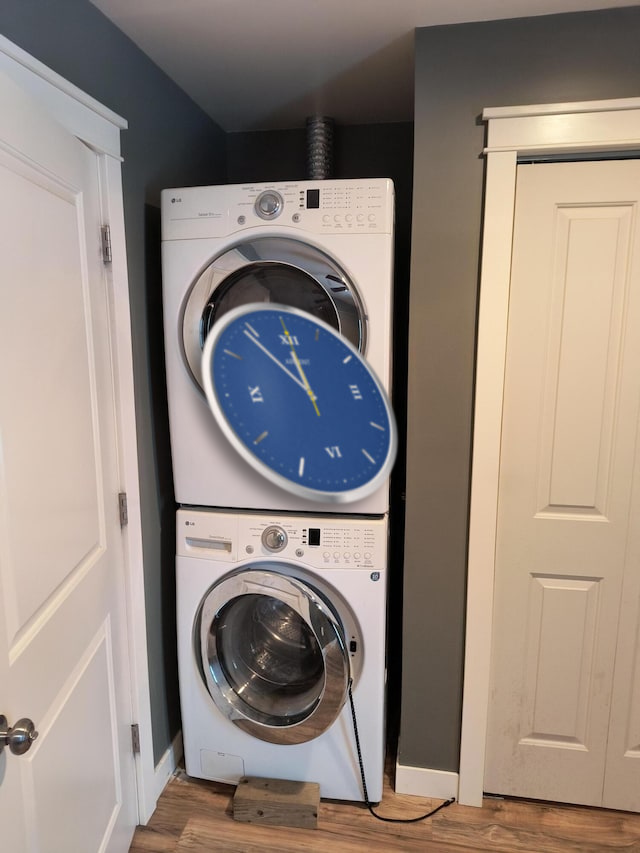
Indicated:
**11:54:00**
